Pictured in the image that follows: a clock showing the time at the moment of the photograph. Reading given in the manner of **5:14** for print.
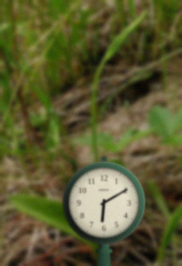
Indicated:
**6:10**
